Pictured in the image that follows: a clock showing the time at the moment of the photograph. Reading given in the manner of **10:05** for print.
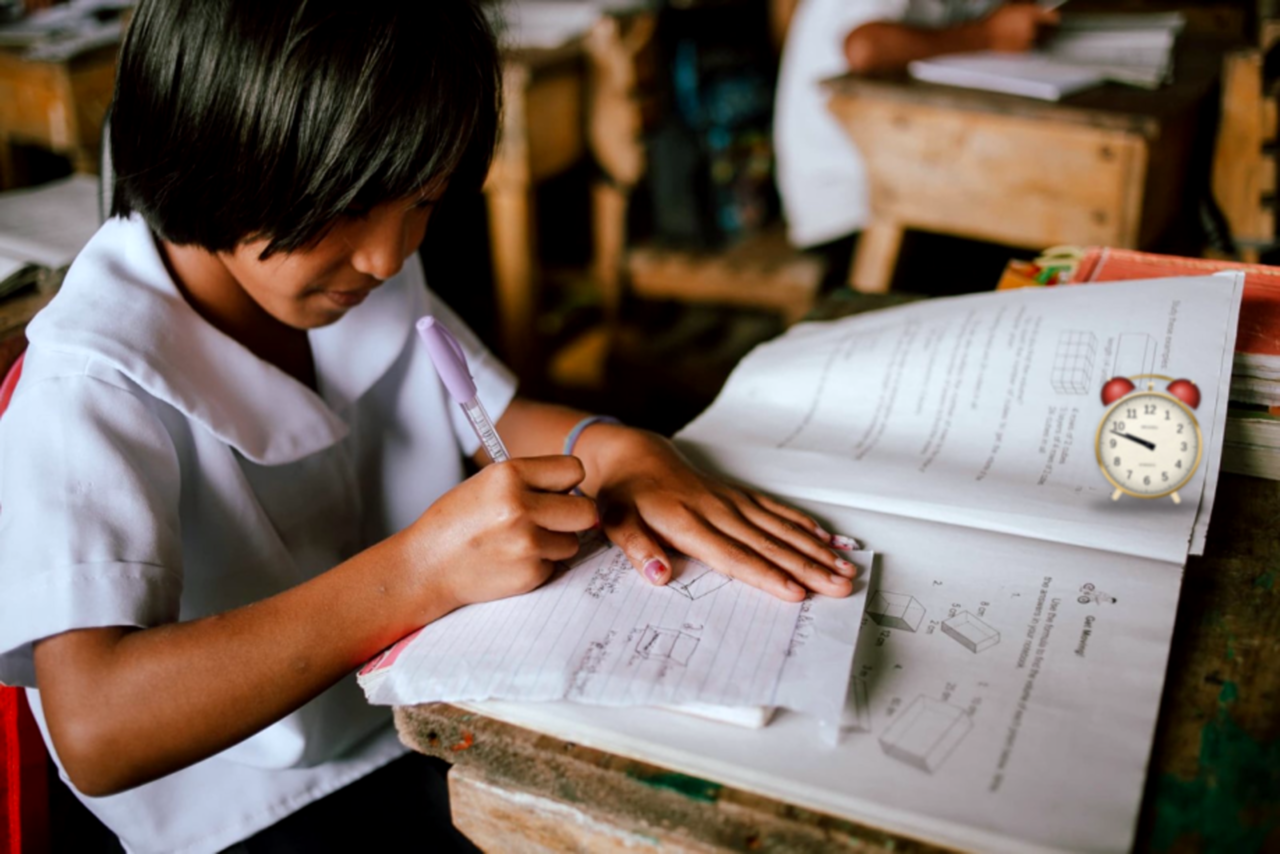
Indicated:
**9:48**
